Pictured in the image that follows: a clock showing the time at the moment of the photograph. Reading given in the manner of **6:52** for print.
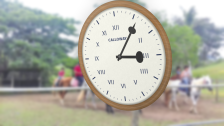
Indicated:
**3:06**
